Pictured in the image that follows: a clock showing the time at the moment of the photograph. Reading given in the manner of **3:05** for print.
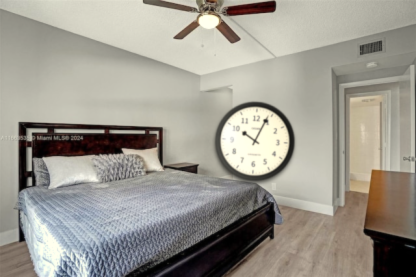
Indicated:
**10:04**
